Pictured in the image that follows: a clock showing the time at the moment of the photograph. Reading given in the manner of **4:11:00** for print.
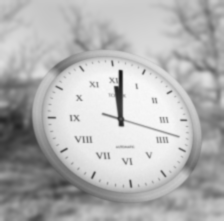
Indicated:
**12:01:18**
